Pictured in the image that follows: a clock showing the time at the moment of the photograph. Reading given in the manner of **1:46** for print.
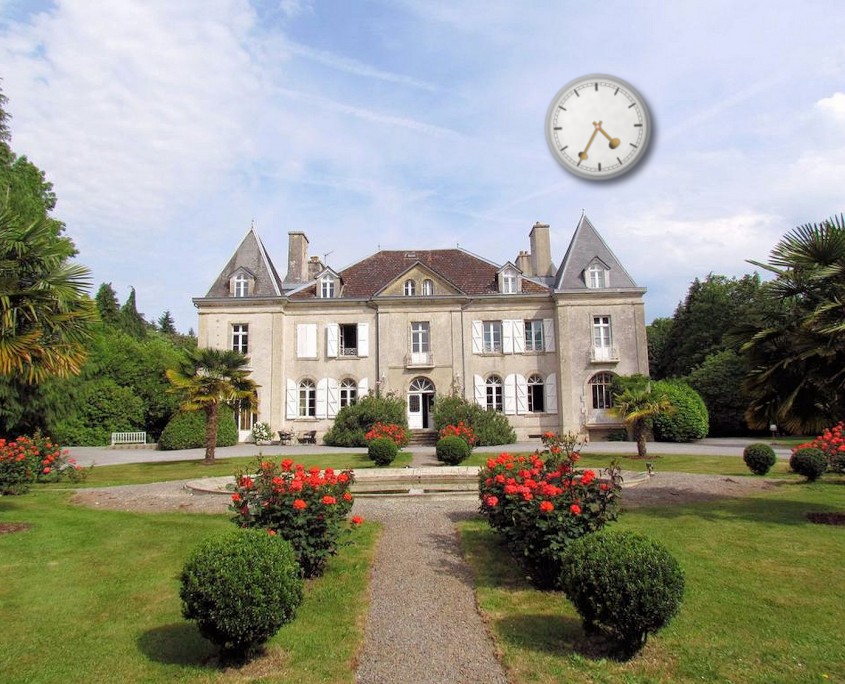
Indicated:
**4:35**
